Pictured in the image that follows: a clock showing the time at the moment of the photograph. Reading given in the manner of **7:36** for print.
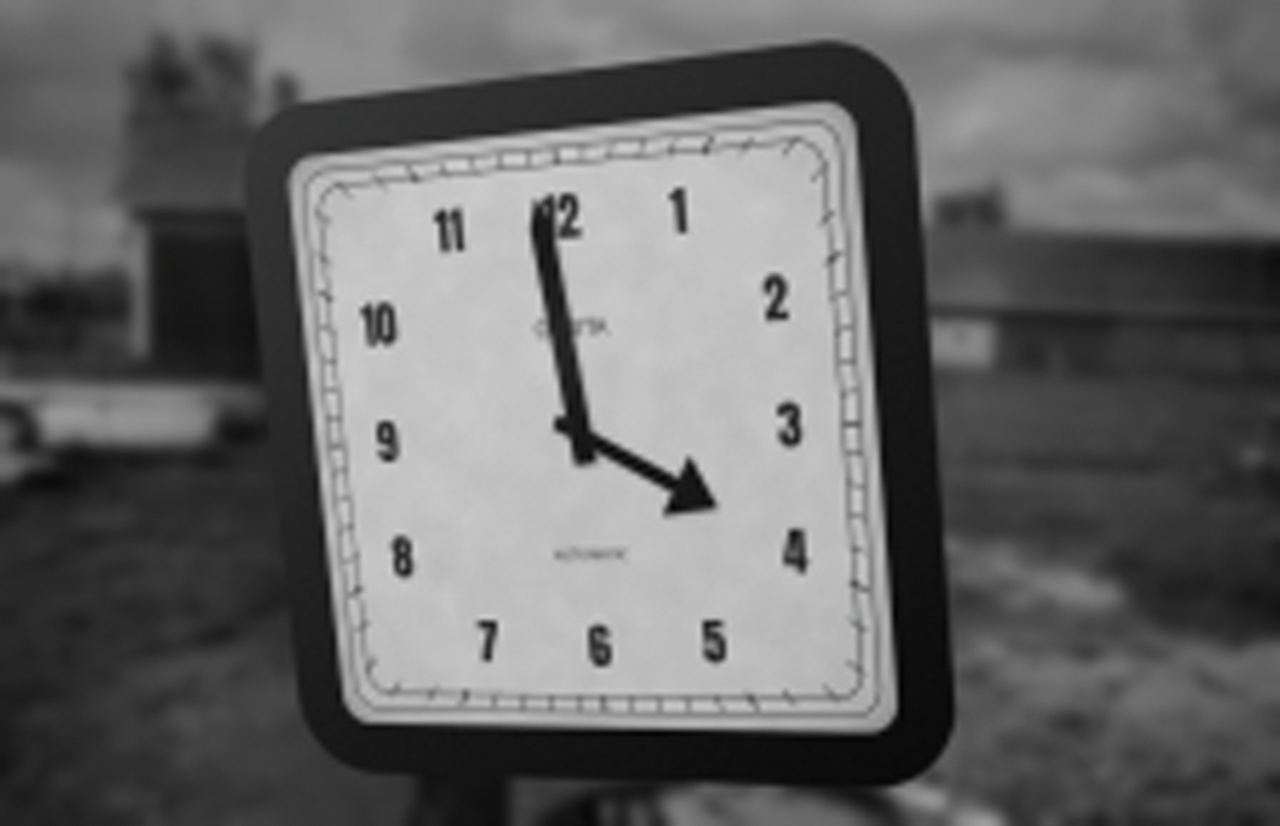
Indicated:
**3:59**
